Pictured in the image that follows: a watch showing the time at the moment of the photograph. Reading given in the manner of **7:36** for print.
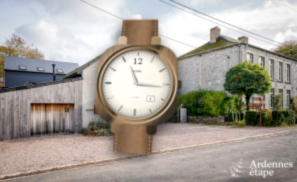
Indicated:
**11:16**
